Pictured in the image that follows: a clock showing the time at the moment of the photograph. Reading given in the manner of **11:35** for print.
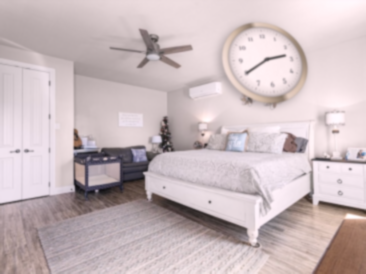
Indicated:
**2:40**
